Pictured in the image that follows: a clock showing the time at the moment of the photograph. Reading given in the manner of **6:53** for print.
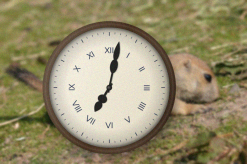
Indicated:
**7:02**
